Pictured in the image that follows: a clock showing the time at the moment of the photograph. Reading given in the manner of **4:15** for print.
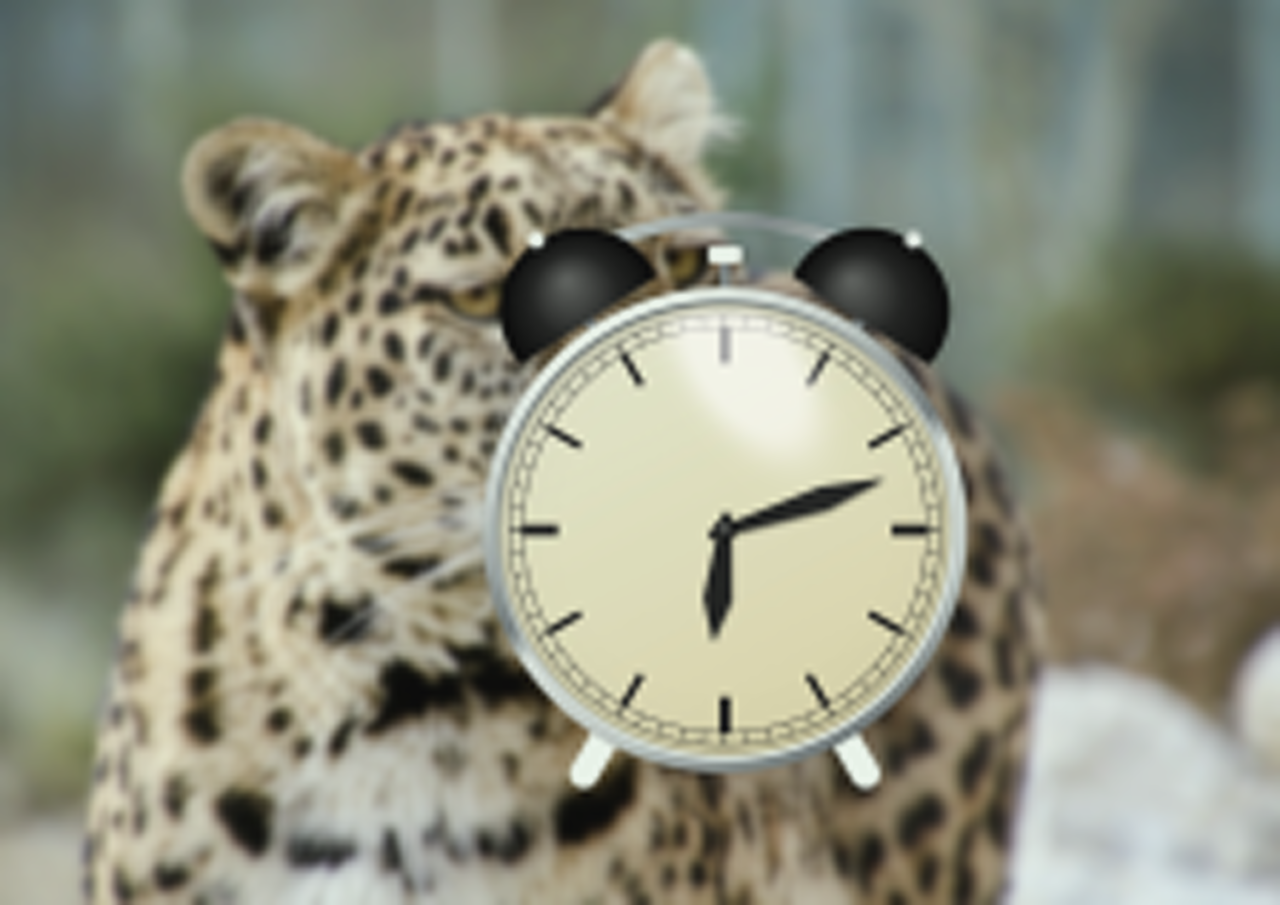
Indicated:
**6:12**
